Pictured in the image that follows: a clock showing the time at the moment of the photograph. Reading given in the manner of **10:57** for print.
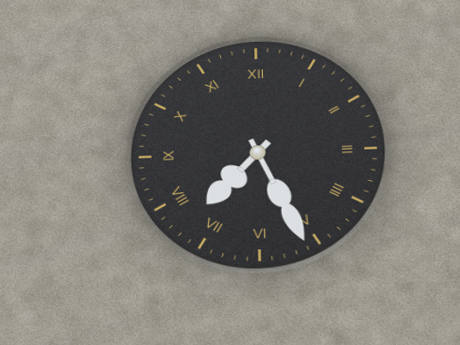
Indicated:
**7:26**
